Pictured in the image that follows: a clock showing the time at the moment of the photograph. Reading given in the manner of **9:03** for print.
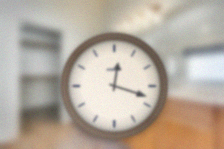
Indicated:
**12:18**
